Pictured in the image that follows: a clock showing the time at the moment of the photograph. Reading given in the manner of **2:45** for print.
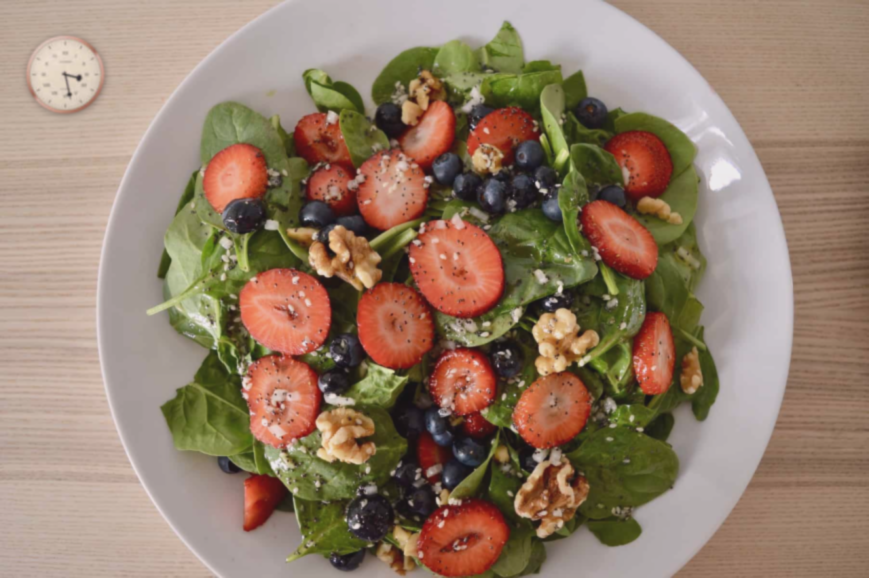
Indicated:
**3:28**
